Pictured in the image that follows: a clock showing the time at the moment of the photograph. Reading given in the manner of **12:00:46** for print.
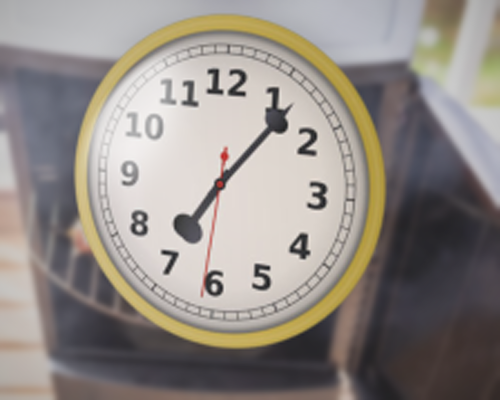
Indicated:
**7:06:31**
